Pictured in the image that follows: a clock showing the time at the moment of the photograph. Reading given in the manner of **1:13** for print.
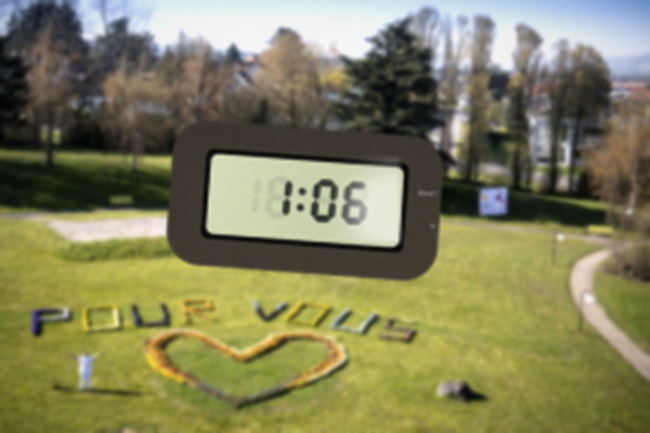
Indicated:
**1:06**
